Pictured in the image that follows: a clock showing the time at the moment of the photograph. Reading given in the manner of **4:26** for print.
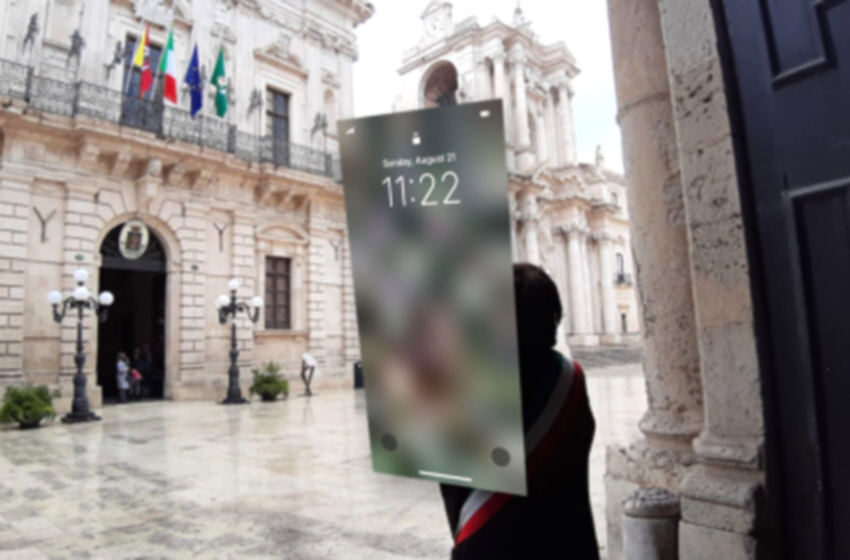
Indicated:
**11:22**
